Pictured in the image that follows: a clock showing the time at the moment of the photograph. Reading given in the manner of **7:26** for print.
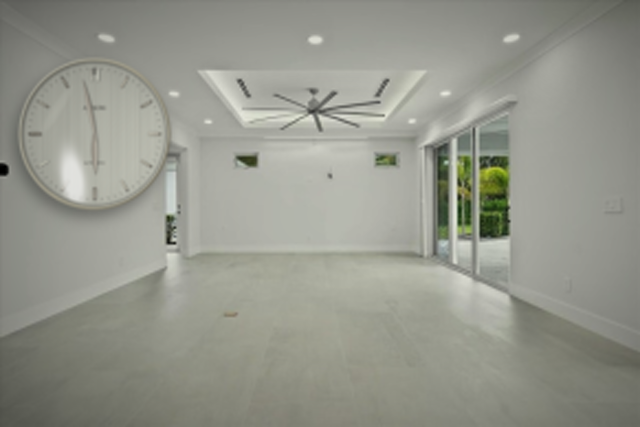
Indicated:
**5:58**
